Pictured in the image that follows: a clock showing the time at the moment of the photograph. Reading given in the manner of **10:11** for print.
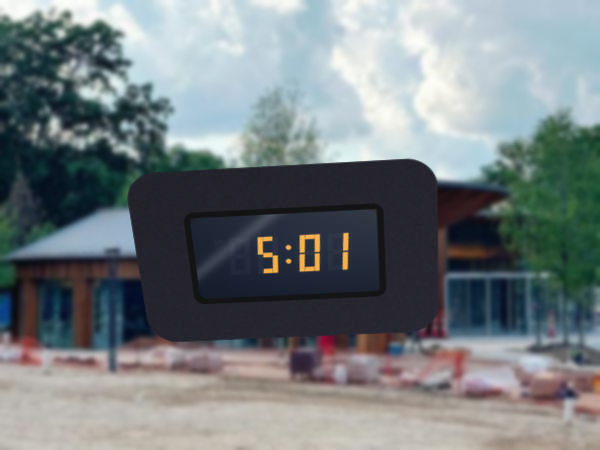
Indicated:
**5:01**
